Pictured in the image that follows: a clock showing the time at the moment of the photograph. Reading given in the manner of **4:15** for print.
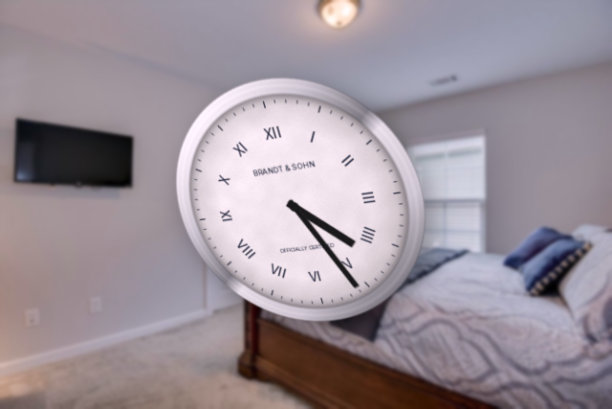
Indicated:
**4:26**
